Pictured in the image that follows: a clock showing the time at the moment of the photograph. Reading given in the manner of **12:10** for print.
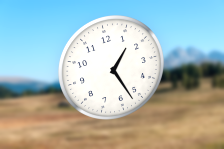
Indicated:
**1:27**
